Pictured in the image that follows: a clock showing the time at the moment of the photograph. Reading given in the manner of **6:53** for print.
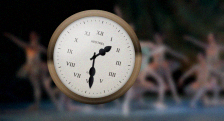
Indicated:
**1:29**
